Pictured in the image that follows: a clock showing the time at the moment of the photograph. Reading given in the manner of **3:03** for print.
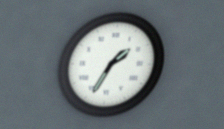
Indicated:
**1:34**
